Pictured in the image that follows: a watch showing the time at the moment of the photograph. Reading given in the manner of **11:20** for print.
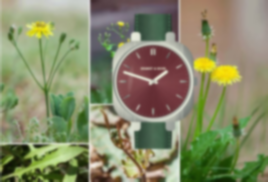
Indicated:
**1:48**
